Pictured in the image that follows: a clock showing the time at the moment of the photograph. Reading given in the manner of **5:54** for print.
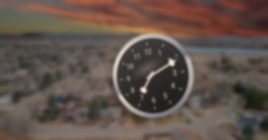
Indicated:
**7:11**
